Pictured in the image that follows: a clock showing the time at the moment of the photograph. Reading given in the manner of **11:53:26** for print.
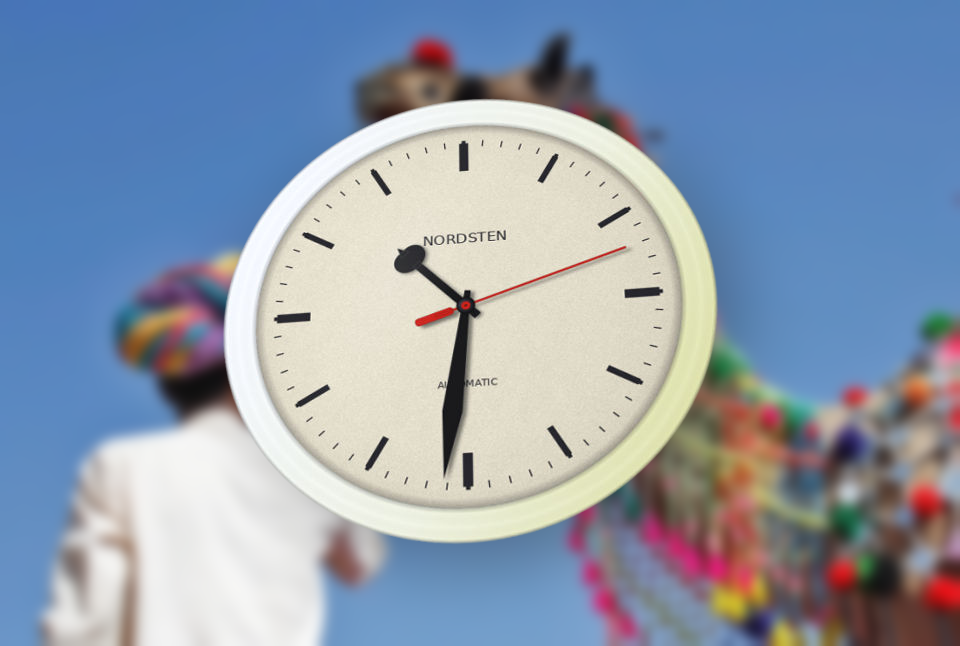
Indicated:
**10:31:12**
